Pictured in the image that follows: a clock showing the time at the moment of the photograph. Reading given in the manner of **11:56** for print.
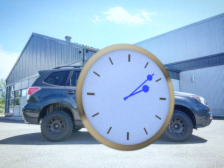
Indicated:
**2:08**
